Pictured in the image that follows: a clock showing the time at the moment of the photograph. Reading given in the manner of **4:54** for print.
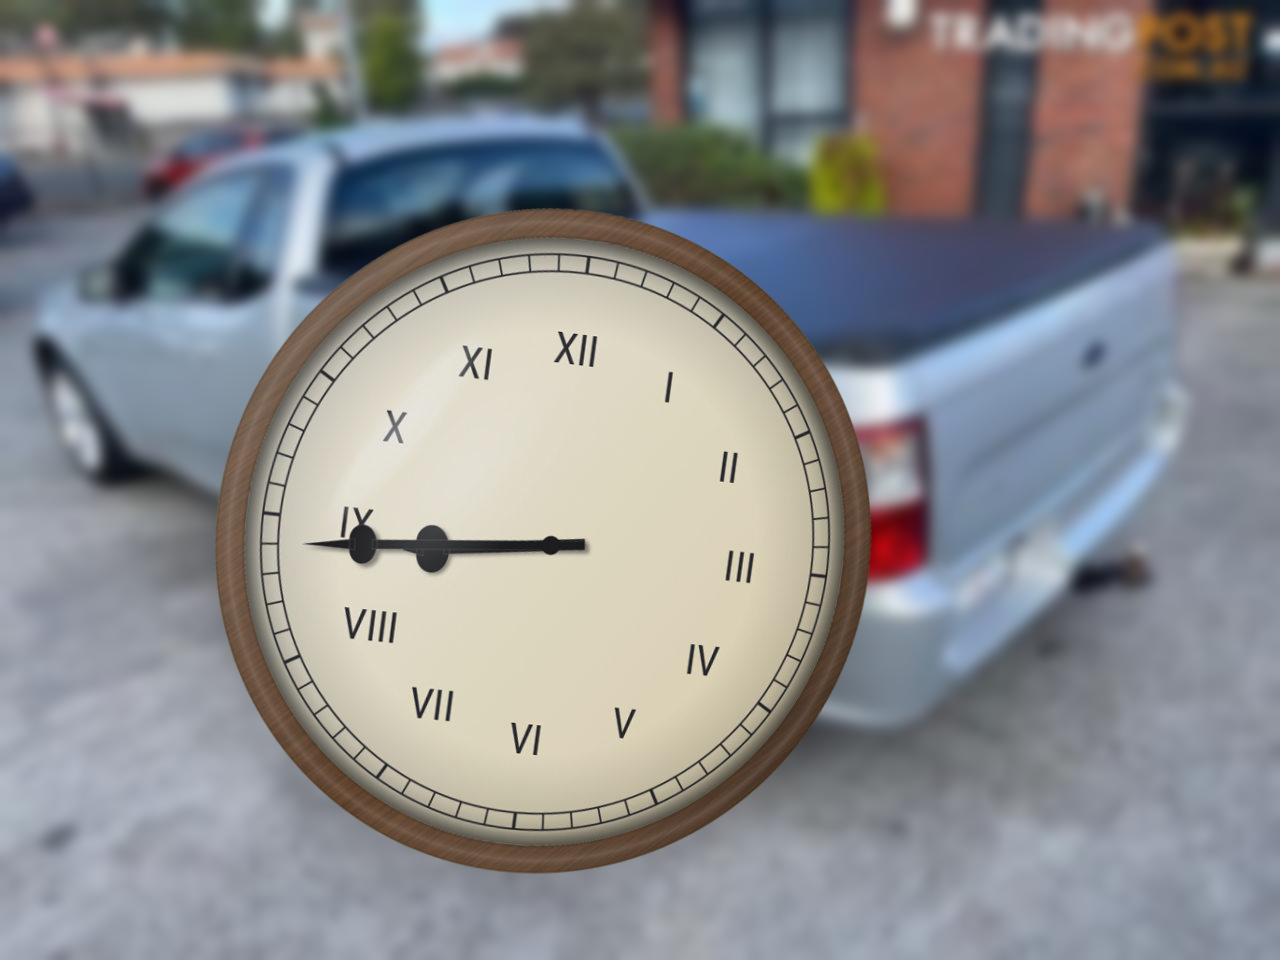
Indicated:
**8:44**
